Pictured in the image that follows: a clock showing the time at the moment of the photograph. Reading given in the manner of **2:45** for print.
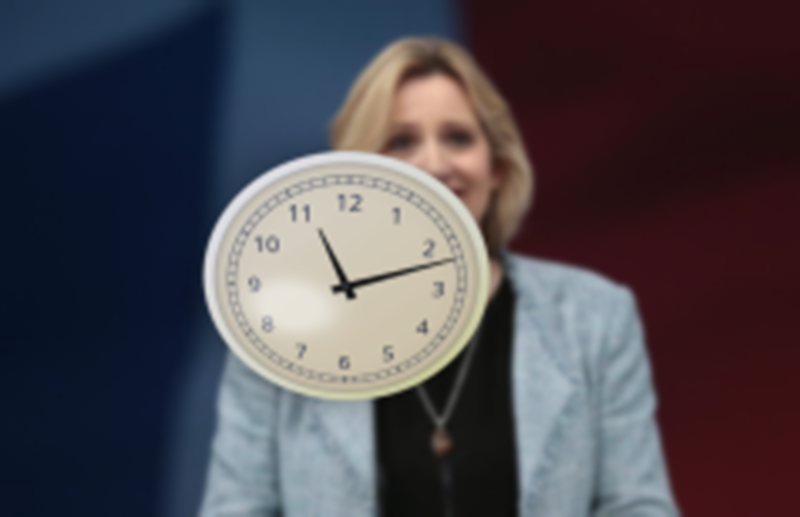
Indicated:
**11:12**
